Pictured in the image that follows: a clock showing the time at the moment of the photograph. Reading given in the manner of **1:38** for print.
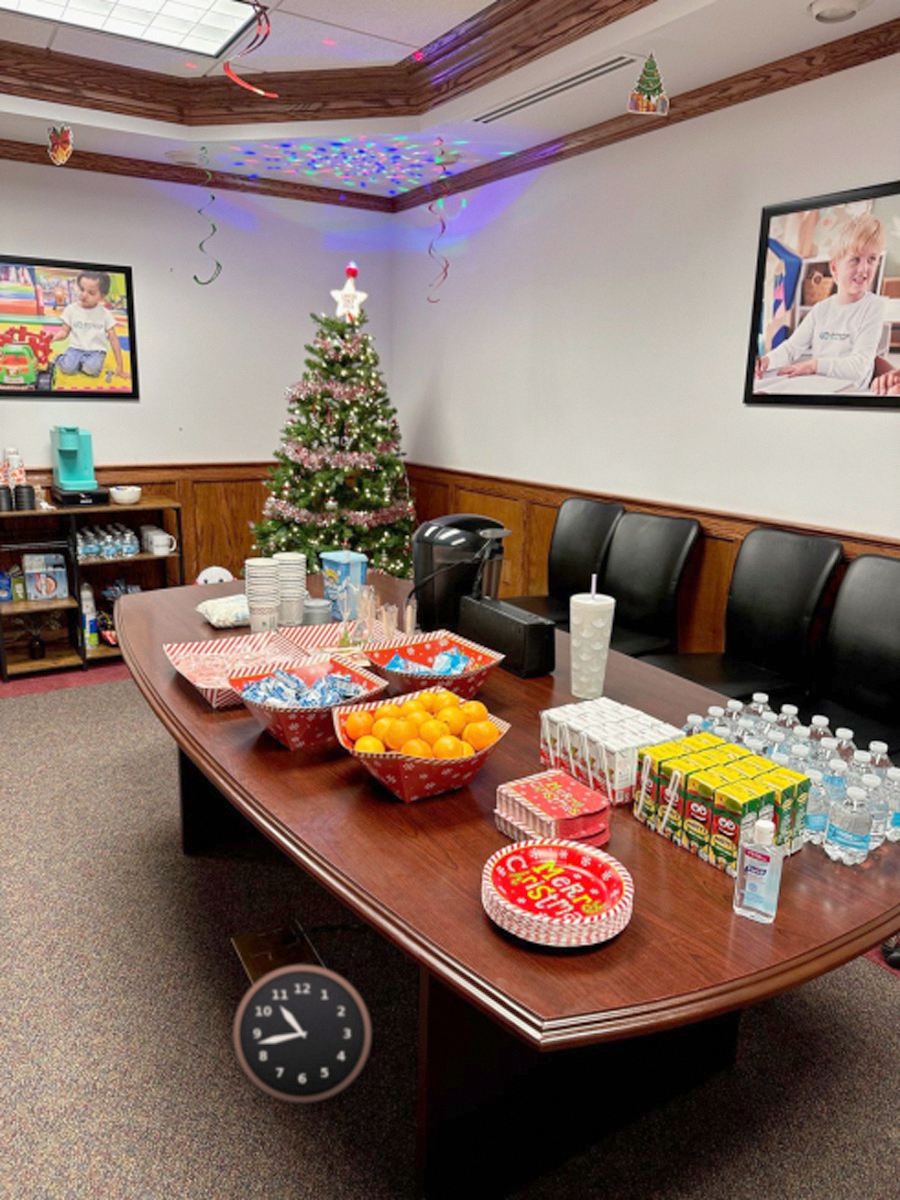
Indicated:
**10:43**
